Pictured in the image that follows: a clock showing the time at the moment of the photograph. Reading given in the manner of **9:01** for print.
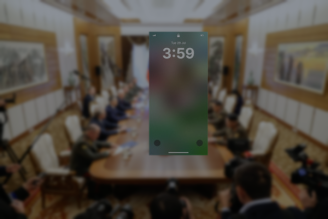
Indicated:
**3:59**
